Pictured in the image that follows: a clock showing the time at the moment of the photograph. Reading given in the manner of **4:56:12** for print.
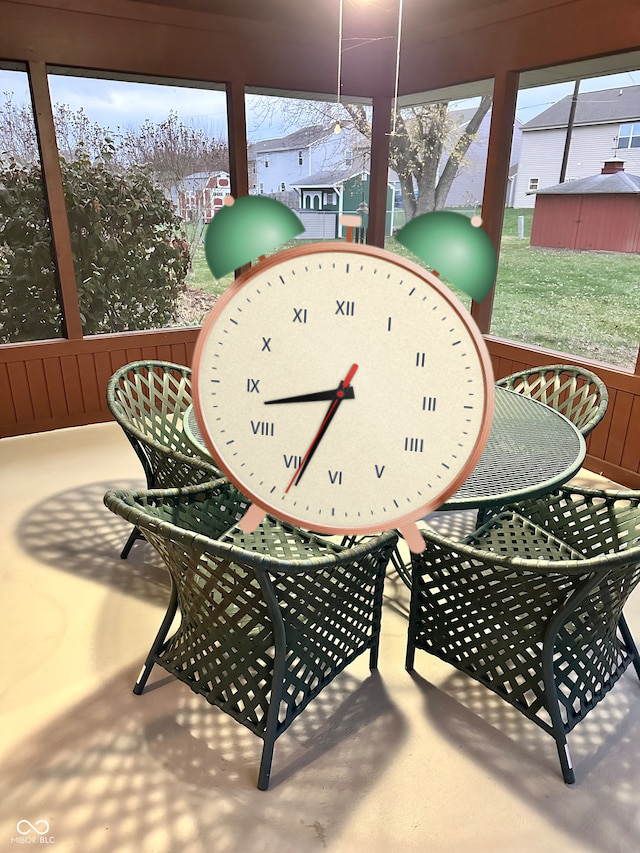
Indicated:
**8:33:34**
